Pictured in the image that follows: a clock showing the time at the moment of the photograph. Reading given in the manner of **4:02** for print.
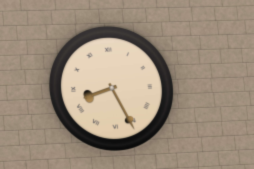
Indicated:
**8:26**
